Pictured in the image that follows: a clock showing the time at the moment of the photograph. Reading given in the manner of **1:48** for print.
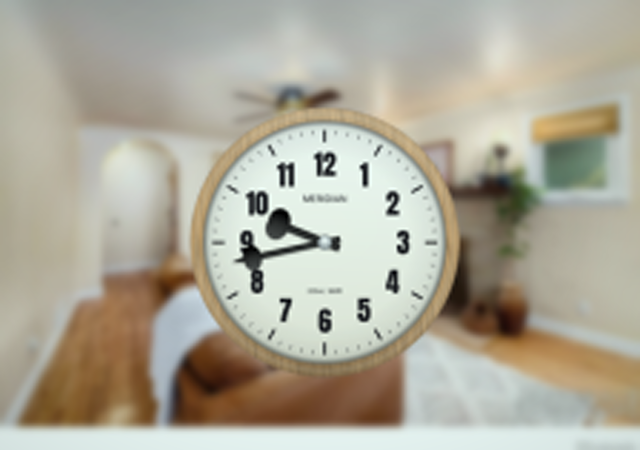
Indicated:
**9:43**
